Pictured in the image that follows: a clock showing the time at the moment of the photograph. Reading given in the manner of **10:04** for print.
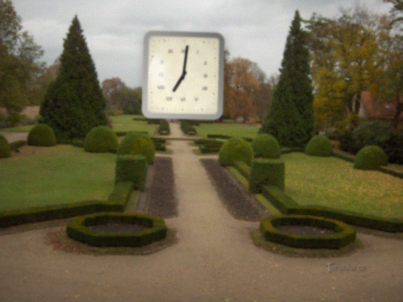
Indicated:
**7:01**
